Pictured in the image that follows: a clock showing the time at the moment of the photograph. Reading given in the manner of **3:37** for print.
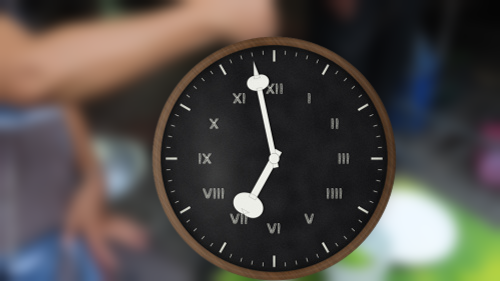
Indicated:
**6:58**
